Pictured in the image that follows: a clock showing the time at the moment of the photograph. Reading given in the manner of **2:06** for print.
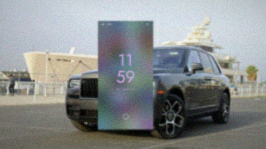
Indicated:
**11:59**
